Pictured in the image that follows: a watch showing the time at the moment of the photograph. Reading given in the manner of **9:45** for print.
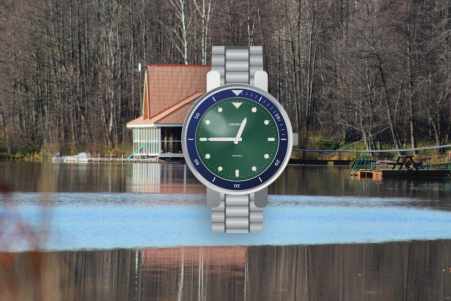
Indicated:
**12:45**
